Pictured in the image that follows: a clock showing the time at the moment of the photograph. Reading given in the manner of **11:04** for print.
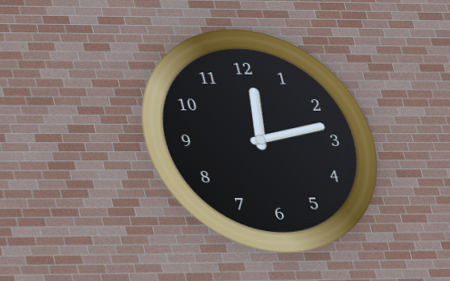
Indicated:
**12:13**
